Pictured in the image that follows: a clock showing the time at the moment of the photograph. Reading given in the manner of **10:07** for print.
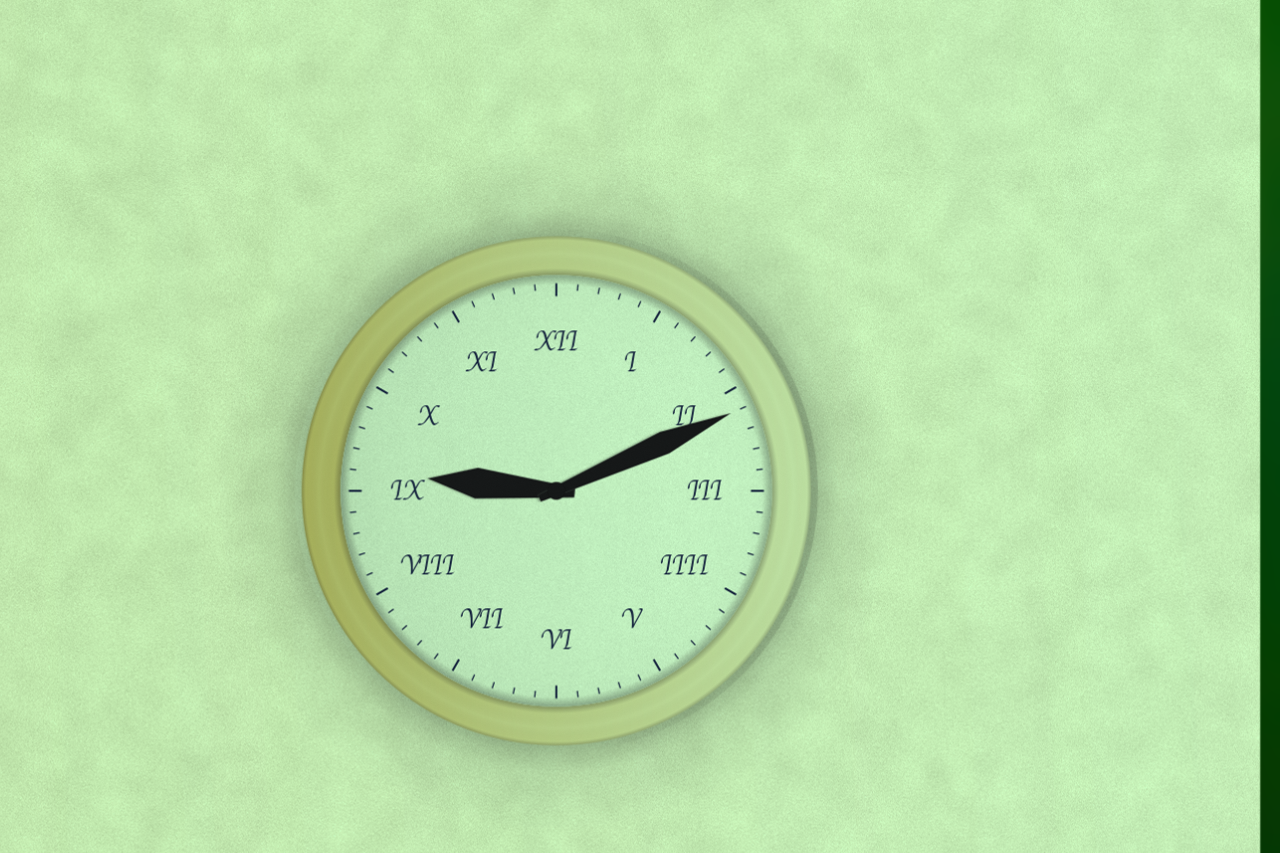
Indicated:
**9:11**
